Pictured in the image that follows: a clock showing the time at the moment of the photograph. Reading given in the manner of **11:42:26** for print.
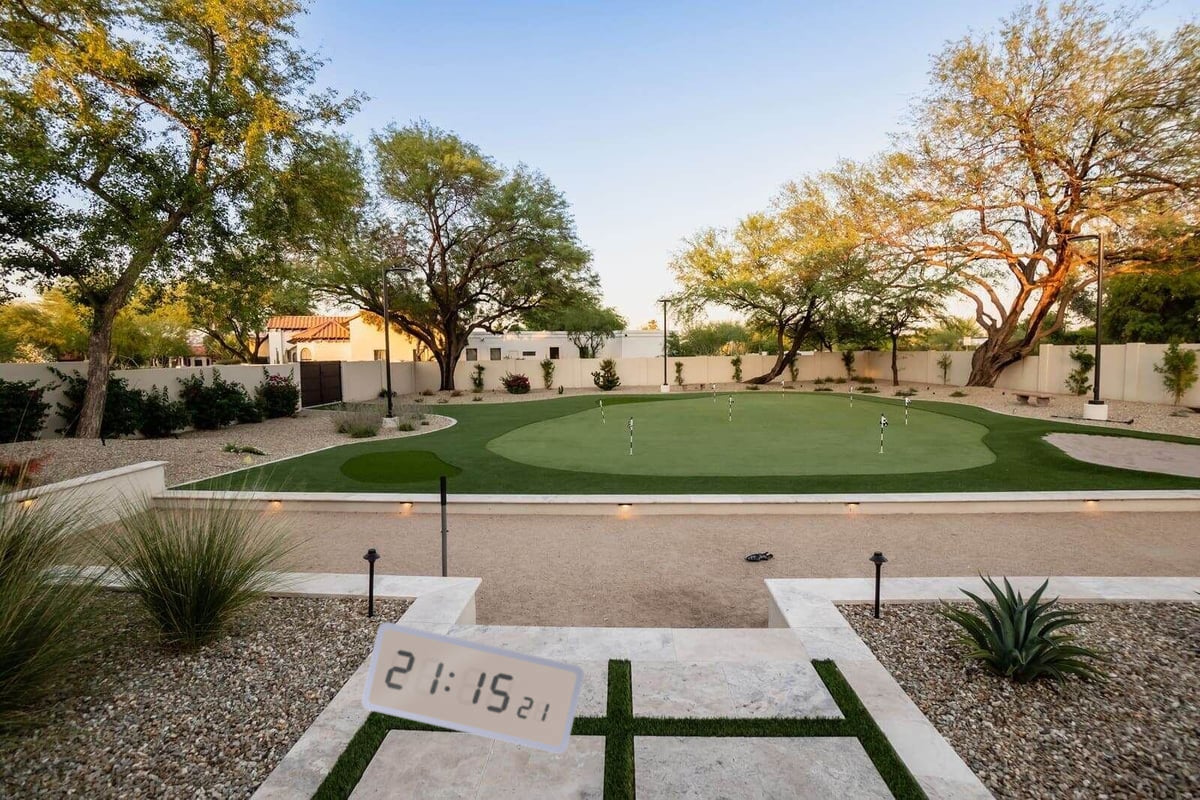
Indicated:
**21:15:21**
